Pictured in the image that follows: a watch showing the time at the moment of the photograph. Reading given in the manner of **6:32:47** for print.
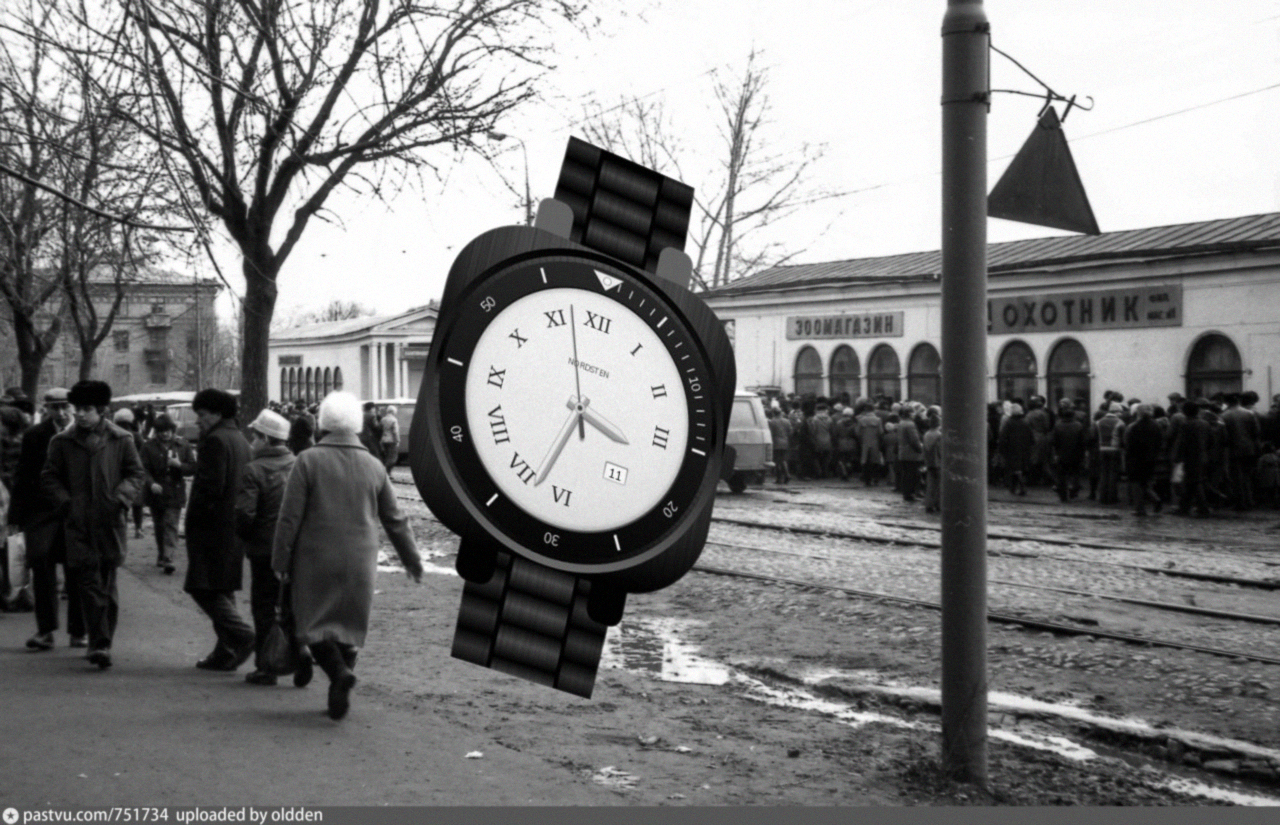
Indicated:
**3:32:57**
